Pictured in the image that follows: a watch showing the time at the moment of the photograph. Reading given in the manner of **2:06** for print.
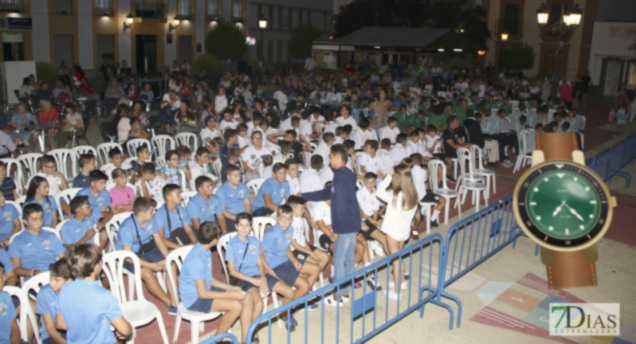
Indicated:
**7:23**
